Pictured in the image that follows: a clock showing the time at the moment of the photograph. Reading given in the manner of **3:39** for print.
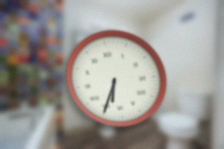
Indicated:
**6:35**
